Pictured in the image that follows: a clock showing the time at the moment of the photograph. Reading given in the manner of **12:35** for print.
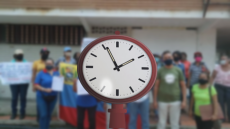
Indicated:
**1:56**
